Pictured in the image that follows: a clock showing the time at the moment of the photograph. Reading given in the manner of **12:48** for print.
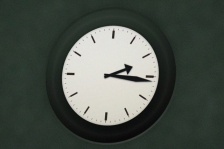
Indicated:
**2:16**
